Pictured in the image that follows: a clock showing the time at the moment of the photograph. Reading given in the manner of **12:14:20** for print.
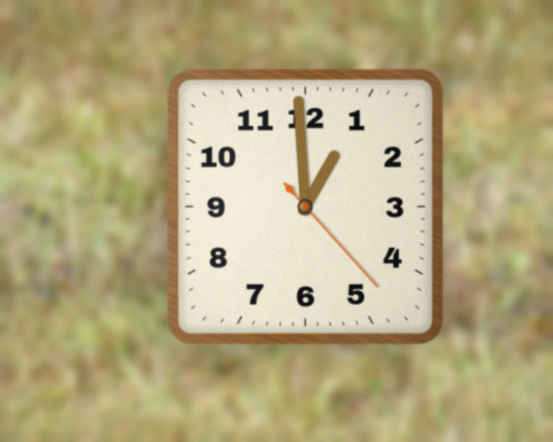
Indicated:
**12:59:23**
